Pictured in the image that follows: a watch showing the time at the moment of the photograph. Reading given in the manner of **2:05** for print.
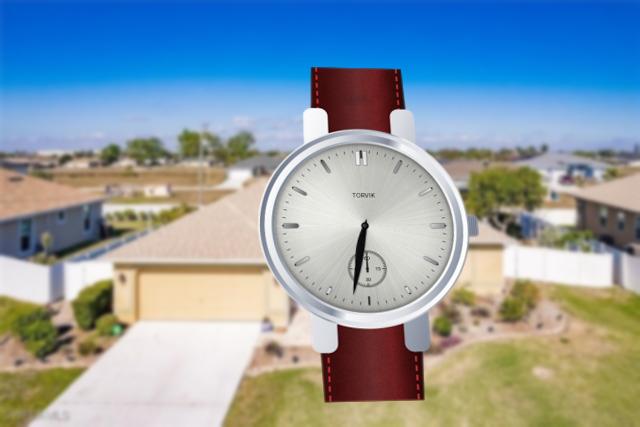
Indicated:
**6:32**
